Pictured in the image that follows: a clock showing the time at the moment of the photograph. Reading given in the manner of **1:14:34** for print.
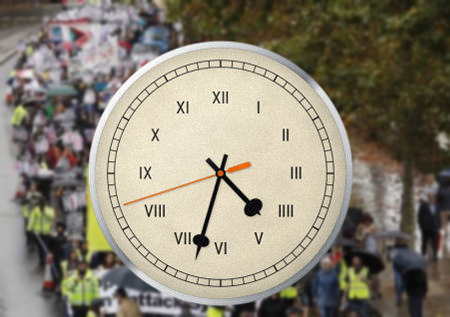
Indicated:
**4:32:42**
